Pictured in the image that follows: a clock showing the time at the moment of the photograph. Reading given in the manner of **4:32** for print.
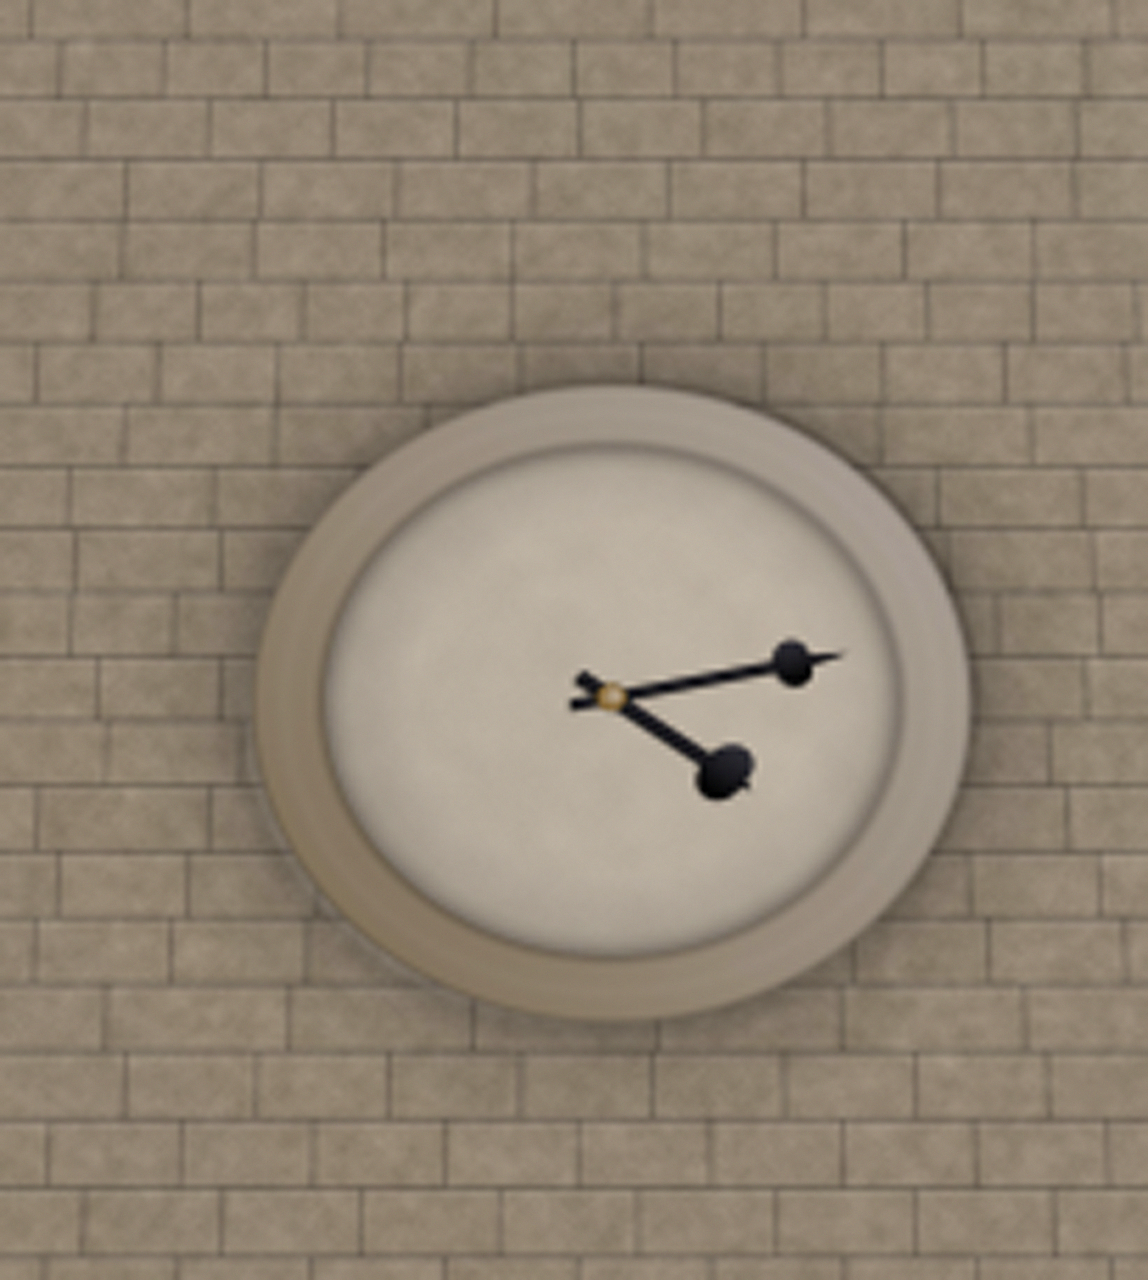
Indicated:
**4:13**
